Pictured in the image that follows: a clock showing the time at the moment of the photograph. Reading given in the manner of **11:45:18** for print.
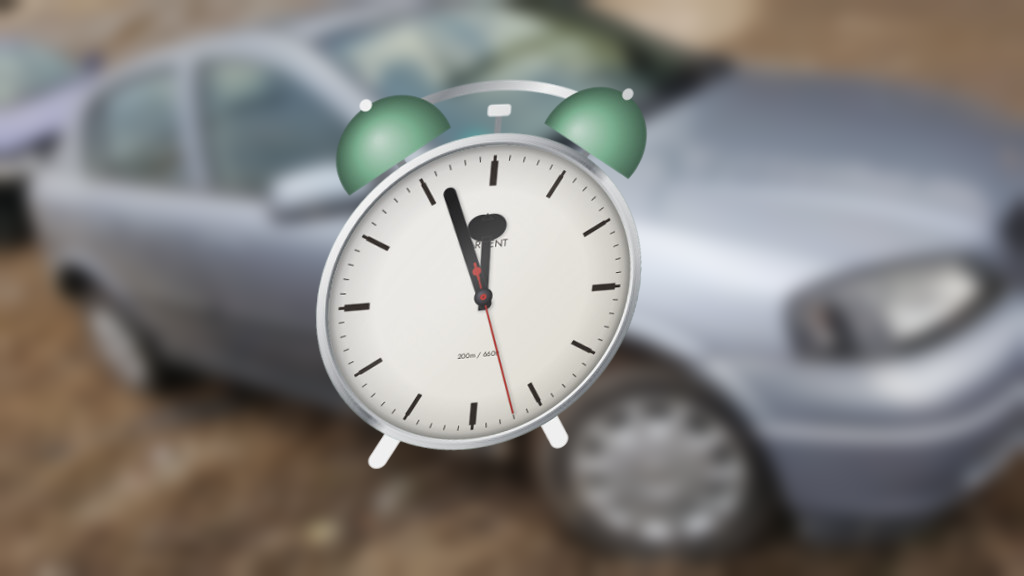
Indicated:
**11:56:27**
